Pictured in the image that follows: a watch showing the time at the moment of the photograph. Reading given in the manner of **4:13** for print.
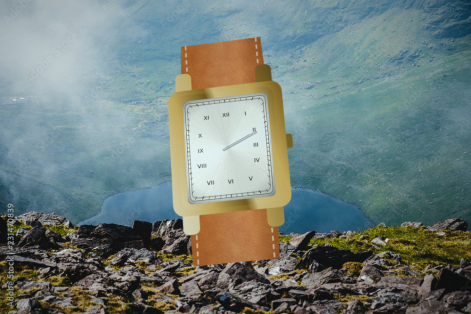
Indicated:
**2:11**
